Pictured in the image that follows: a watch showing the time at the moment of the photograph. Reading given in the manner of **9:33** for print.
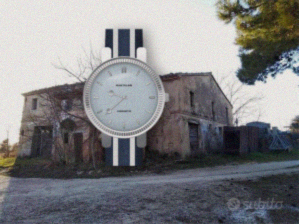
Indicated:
**9:38**
